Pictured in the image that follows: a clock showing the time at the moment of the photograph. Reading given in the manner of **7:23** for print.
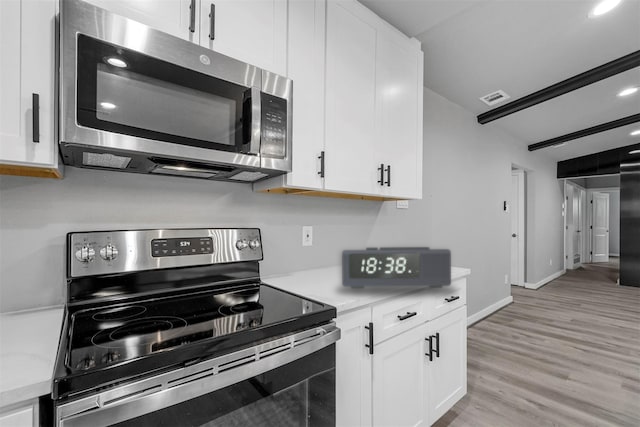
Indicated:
**18:38**
